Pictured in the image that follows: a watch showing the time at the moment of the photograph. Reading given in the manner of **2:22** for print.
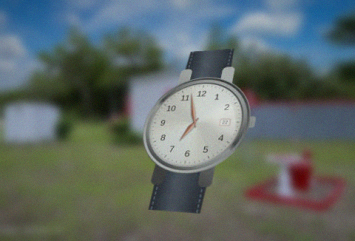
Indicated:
**6:57**
